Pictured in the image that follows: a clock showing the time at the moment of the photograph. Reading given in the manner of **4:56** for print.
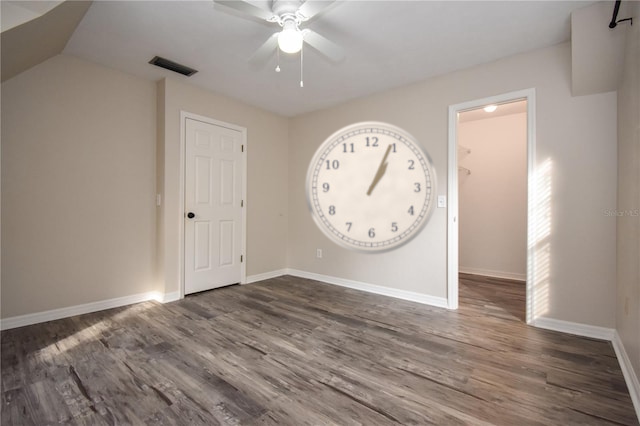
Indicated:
**1:04**
